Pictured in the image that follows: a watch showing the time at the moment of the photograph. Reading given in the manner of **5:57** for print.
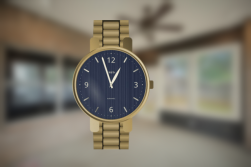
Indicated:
**12:57**
